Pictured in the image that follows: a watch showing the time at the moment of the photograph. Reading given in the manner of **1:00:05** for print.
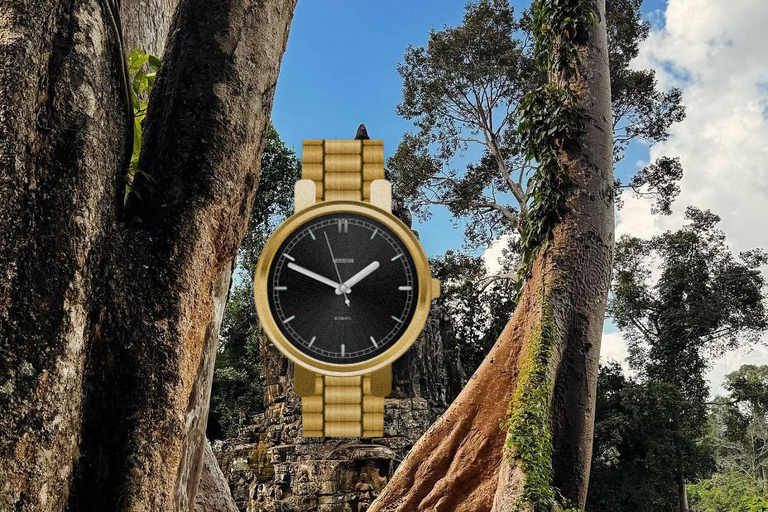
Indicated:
**1:48:57**
